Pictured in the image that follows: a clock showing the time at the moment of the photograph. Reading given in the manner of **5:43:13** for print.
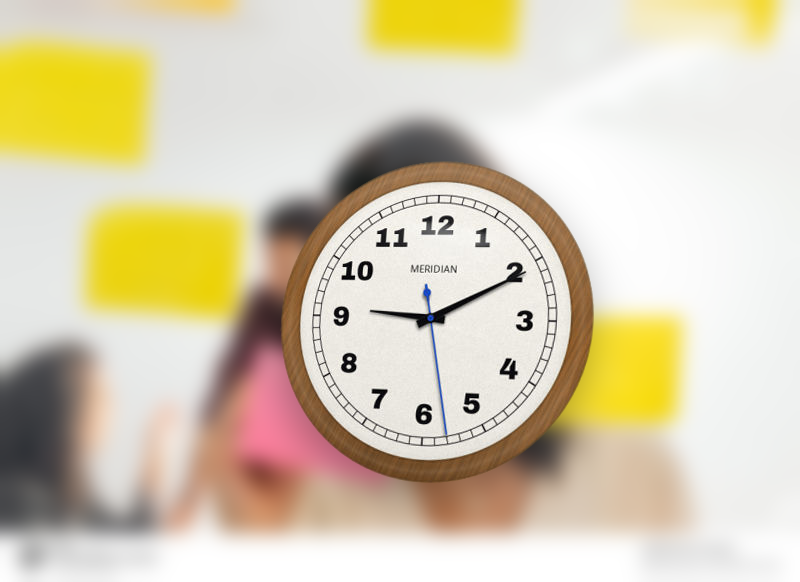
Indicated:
**9:10:28**
